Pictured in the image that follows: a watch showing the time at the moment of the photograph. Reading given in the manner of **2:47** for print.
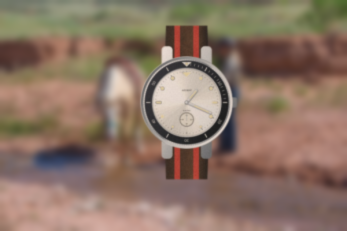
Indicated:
**1:19**
